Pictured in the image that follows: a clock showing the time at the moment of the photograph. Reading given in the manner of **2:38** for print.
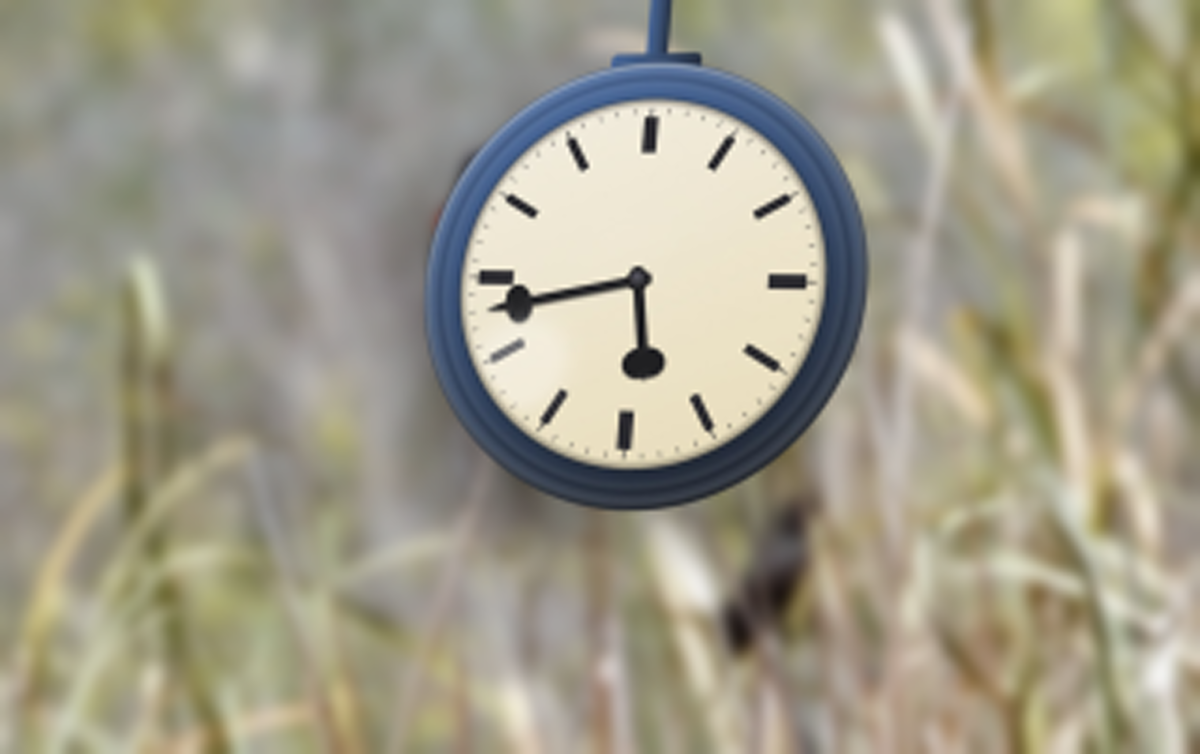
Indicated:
**5:43**
